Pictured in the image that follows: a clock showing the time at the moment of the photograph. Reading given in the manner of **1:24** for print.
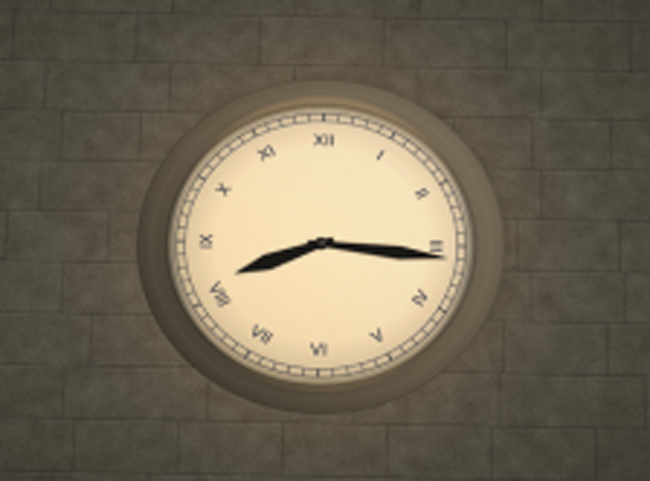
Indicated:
**8:16**
